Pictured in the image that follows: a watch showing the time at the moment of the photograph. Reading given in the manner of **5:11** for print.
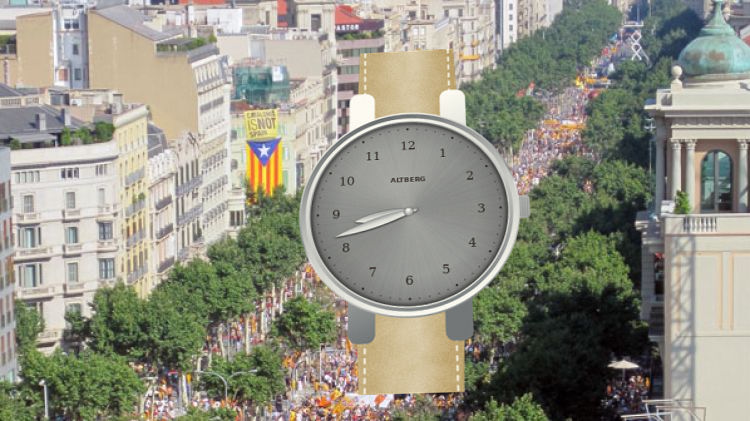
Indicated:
**8:42**
